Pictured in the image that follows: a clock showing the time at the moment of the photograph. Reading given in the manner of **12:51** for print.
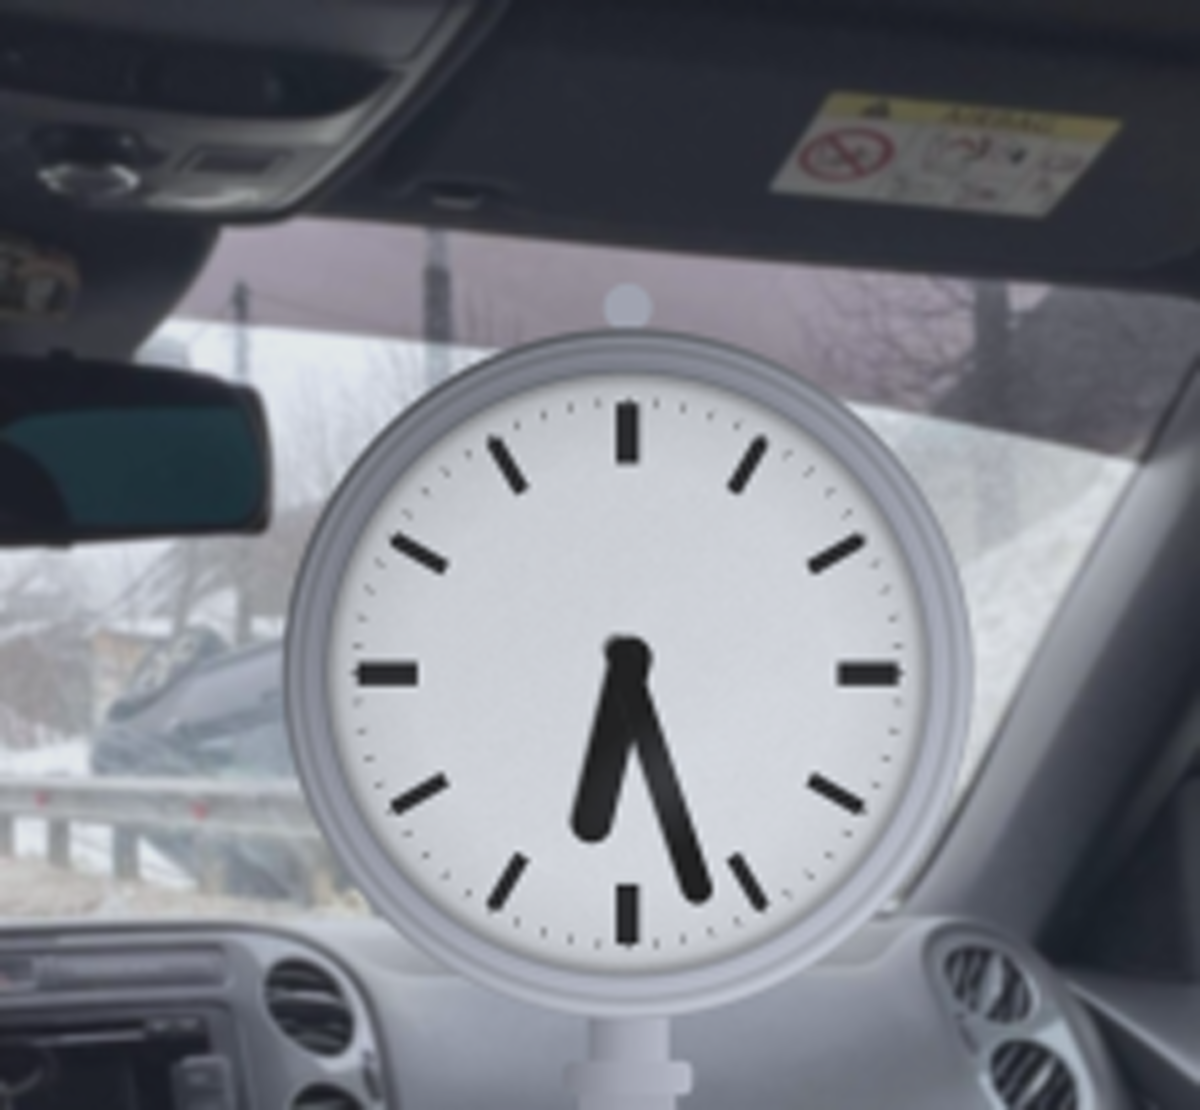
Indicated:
**6:27**
